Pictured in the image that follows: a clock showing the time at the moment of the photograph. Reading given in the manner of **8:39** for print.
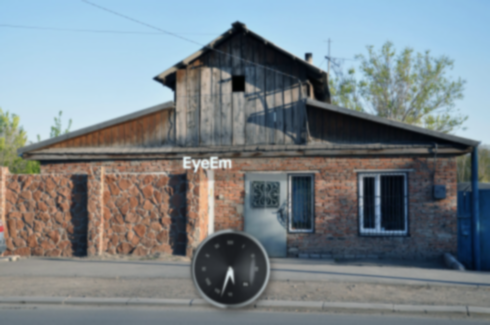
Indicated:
**5:33**
